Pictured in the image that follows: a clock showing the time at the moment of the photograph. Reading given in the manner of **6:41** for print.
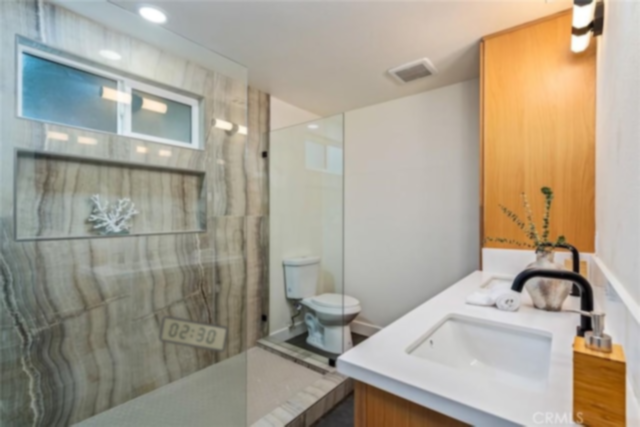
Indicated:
**2:30**
